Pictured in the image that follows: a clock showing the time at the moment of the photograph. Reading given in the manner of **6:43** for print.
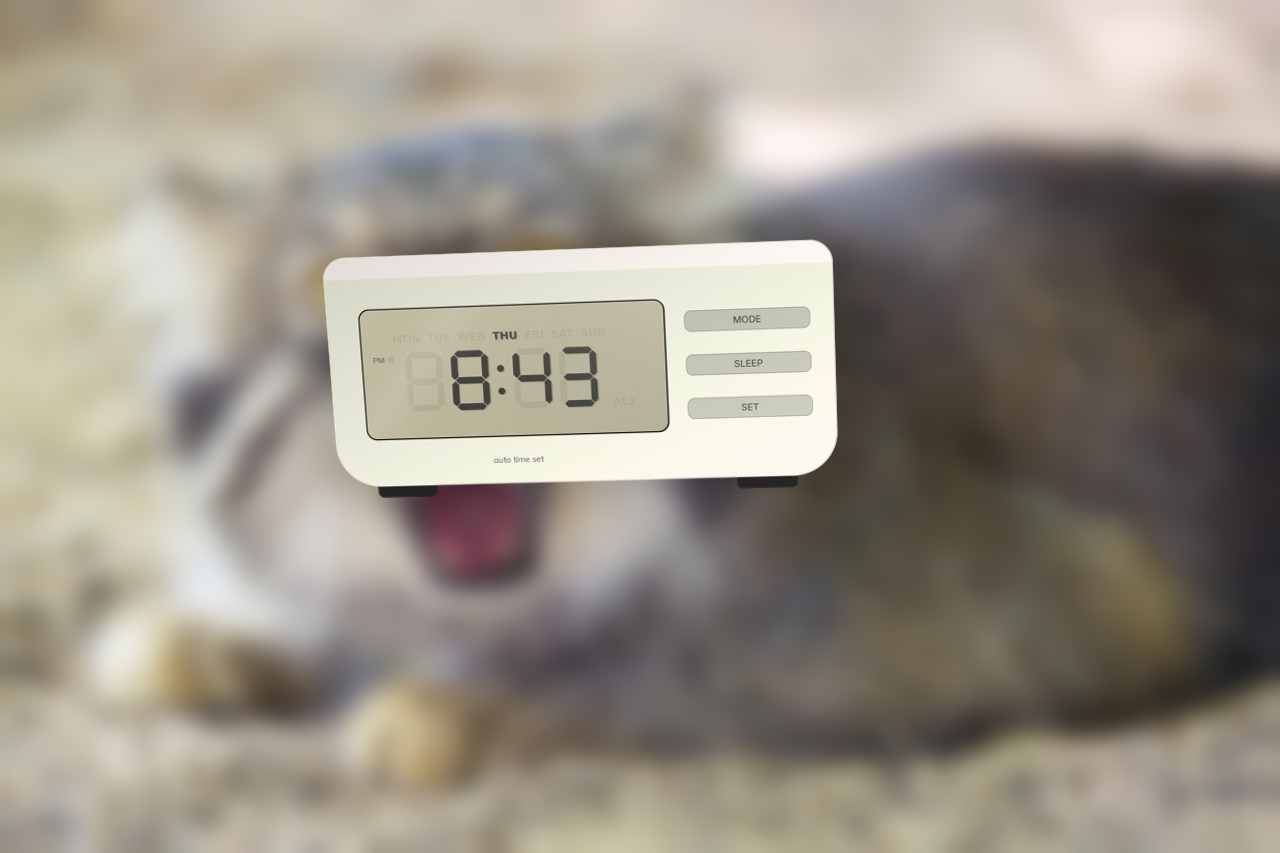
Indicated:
**8:43**
